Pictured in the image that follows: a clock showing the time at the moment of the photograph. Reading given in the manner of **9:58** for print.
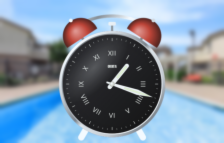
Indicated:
**1:18**
